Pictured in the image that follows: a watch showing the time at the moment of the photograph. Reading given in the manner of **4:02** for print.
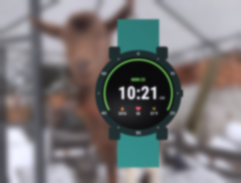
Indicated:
**10:21**
